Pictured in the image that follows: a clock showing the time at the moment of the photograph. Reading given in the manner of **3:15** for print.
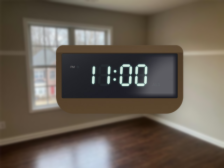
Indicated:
**11:00**
